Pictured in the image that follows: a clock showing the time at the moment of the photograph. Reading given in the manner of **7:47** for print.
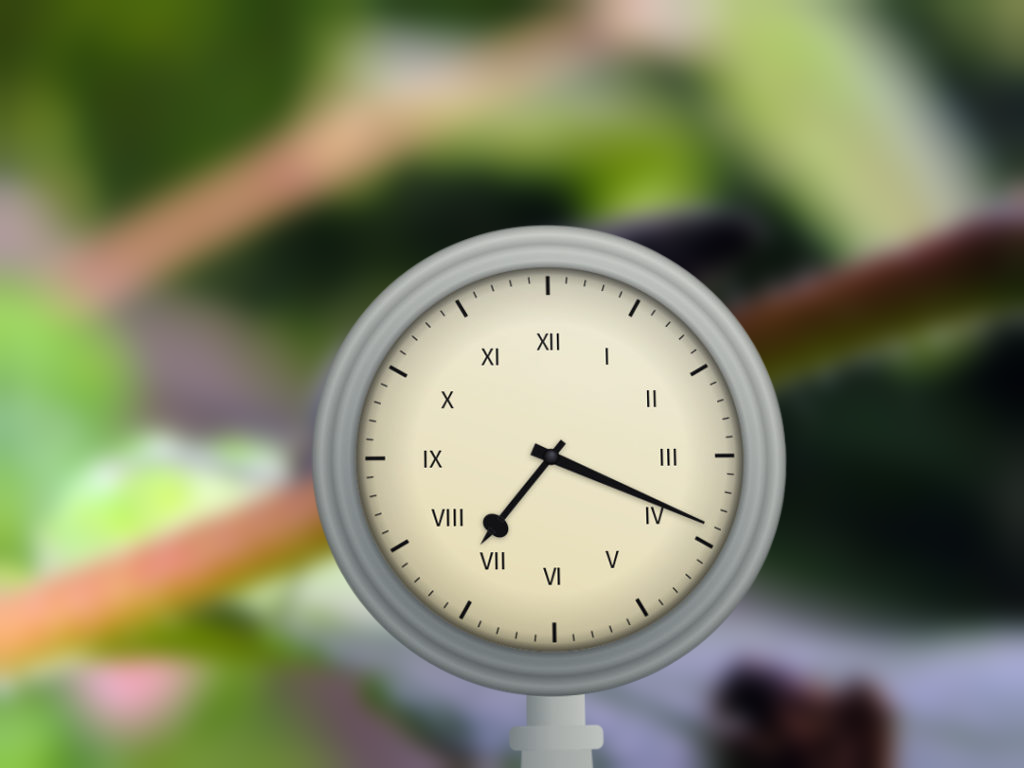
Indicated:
**7:19**
